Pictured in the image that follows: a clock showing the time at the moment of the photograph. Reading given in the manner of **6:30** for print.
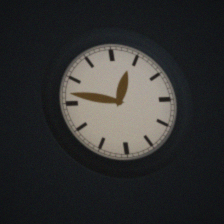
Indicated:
**12:47**
